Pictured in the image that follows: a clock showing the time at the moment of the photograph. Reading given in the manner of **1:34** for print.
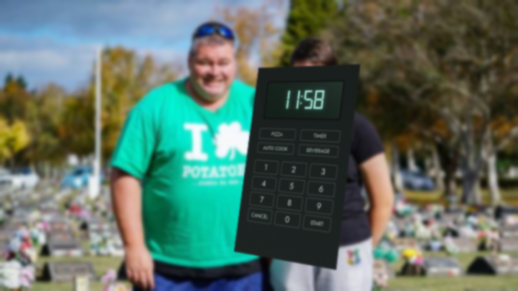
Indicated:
**11:58**
